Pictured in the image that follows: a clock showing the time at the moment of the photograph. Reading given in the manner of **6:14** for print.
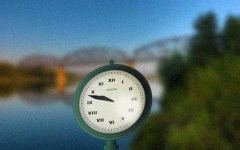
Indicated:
**9:48**
